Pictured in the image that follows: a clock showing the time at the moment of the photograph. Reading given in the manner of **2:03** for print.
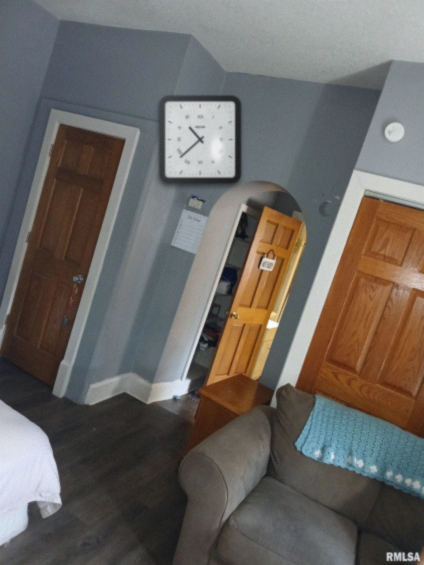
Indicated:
**10:38**
